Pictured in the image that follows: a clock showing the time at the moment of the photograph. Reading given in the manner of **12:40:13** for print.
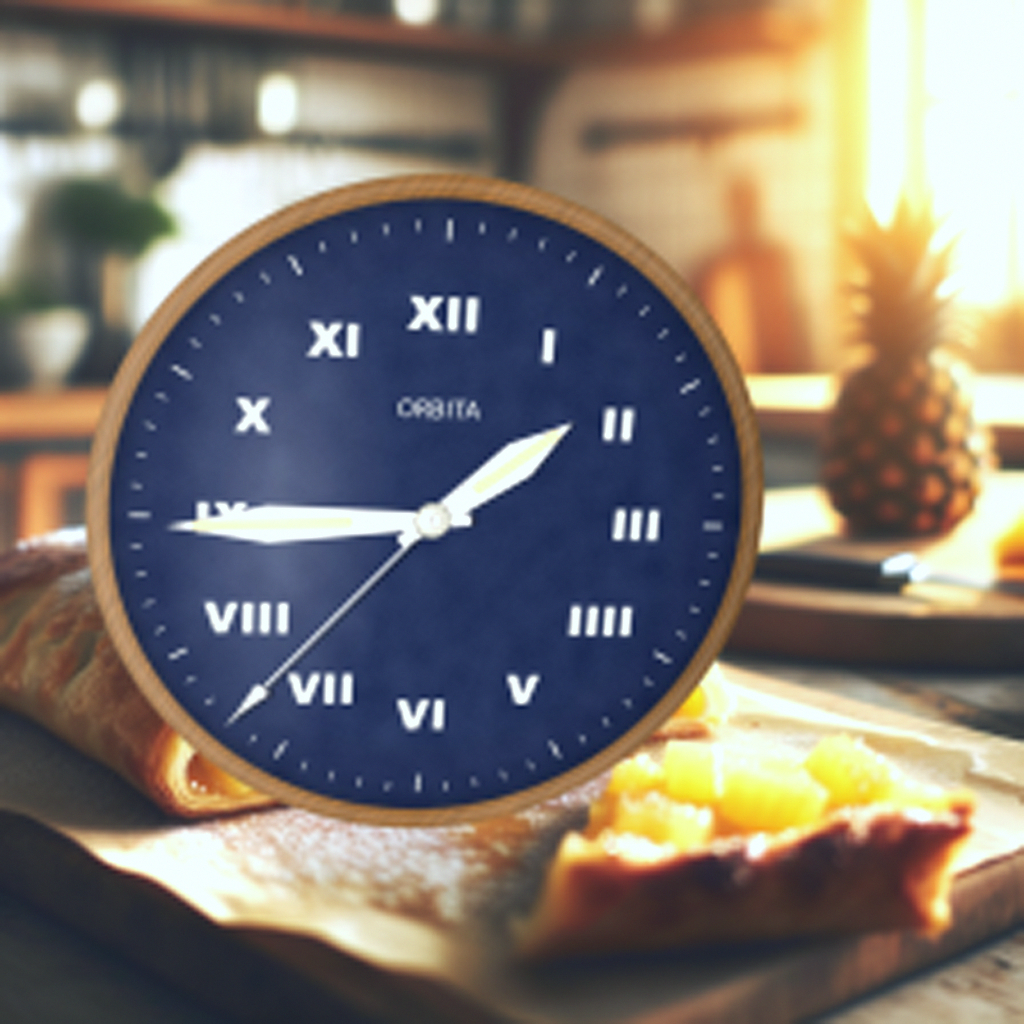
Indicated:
**1:44:37**
